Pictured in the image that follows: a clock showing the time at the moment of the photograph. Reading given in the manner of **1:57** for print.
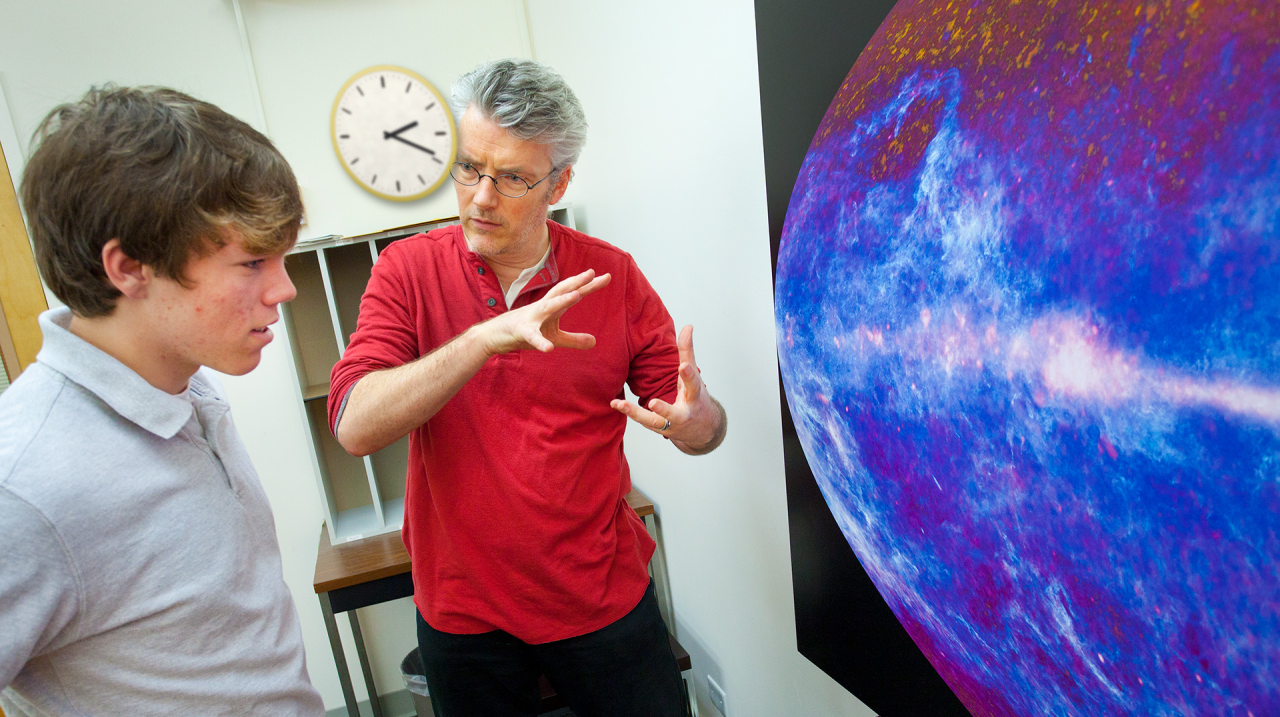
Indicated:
**2:19**
